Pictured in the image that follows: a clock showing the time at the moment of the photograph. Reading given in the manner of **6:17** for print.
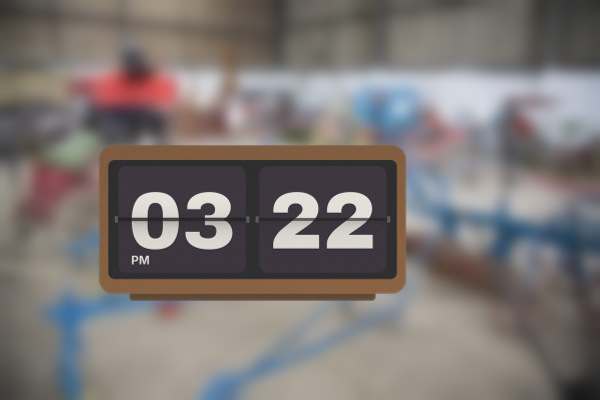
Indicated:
**3:22**
